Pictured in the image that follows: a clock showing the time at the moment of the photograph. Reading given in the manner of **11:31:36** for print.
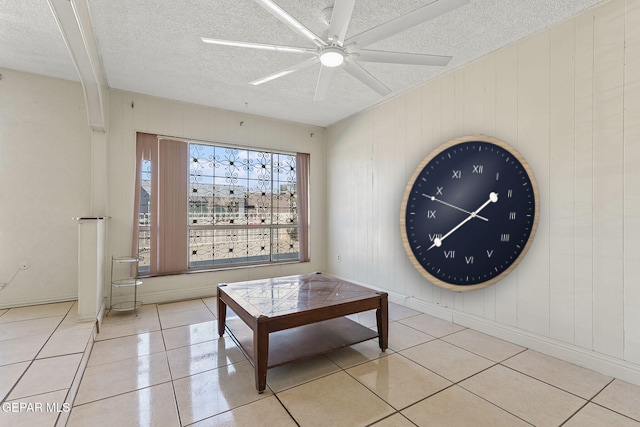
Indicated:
**1:38:48**
